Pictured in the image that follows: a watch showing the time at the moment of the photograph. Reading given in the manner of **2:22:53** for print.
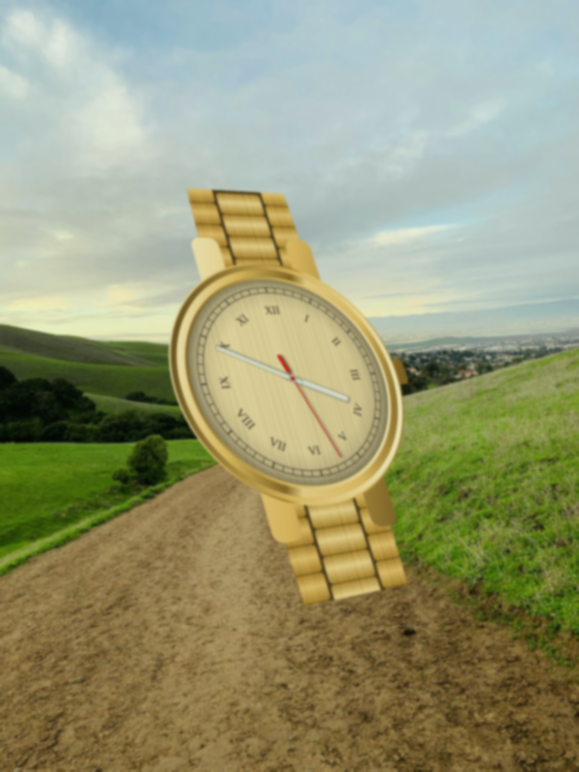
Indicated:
**3:49:27**
